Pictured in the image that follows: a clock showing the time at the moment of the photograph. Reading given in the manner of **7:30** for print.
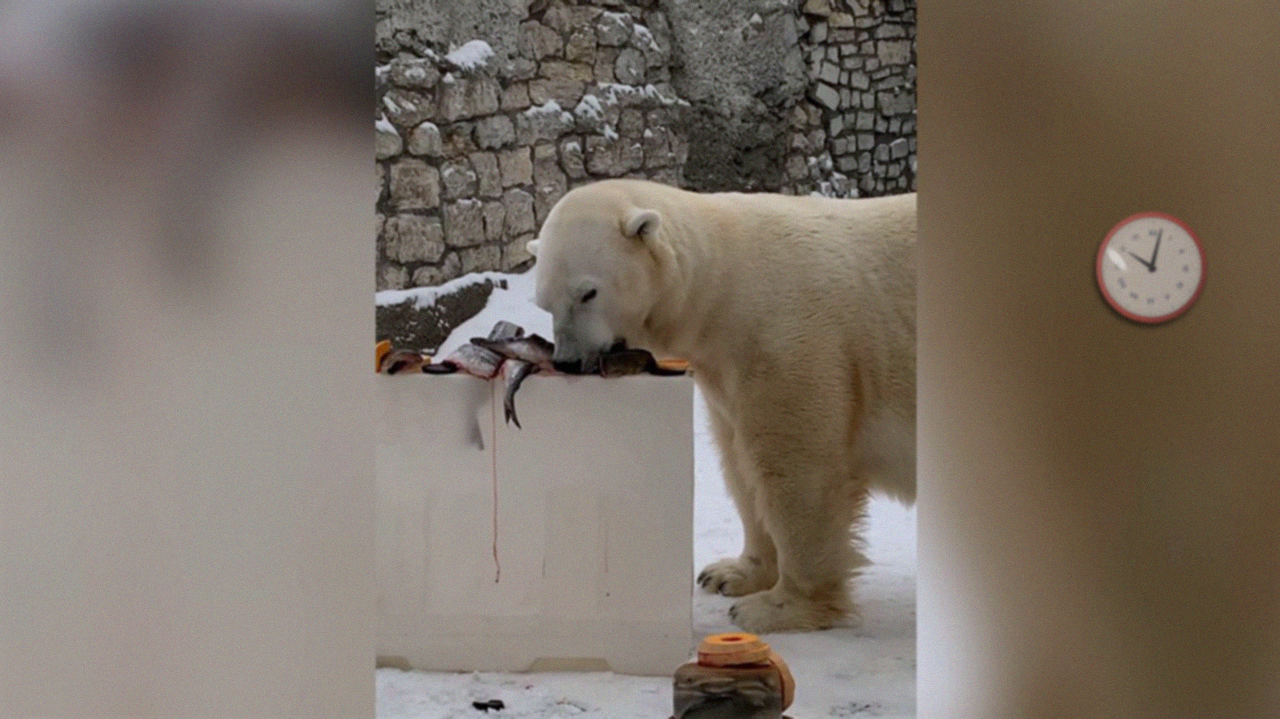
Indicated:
**10:02**
